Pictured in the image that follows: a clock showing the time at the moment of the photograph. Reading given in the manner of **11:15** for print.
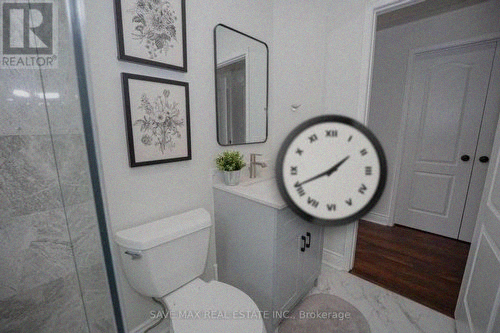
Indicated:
**1:41**
